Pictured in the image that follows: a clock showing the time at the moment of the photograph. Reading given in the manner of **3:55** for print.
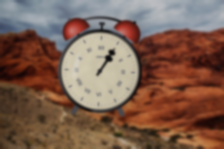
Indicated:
**1:05**
